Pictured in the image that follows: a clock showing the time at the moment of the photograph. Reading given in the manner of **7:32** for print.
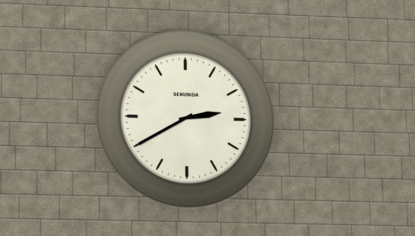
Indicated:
**2:40**
